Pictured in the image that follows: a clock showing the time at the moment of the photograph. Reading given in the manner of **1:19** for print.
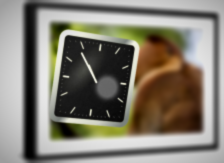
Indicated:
**10:54**
